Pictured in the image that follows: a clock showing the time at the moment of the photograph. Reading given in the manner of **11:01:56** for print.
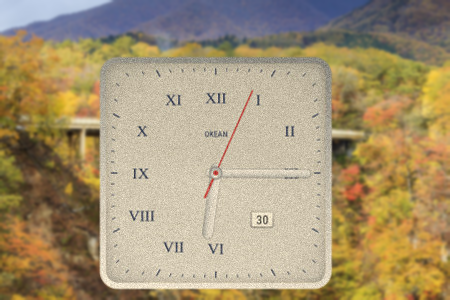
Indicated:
**6:15:04**
